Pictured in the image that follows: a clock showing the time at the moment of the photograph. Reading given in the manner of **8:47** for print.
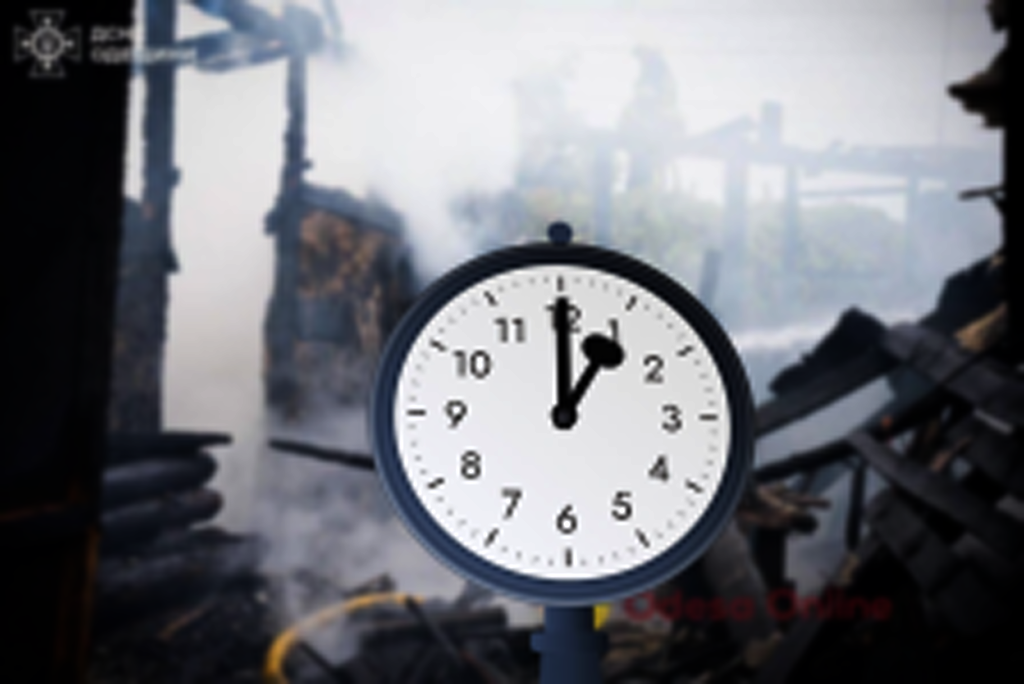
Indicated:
**1:00**
